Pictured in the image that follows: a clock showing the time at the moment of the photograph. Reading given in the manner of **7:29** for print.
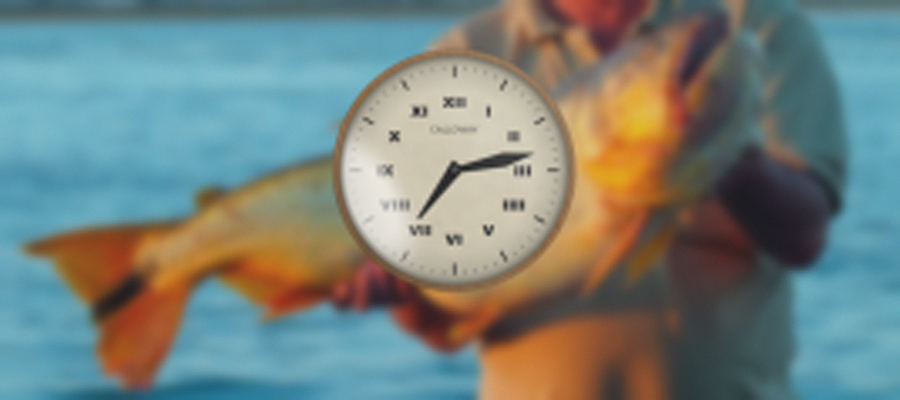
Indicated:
**7:13**
